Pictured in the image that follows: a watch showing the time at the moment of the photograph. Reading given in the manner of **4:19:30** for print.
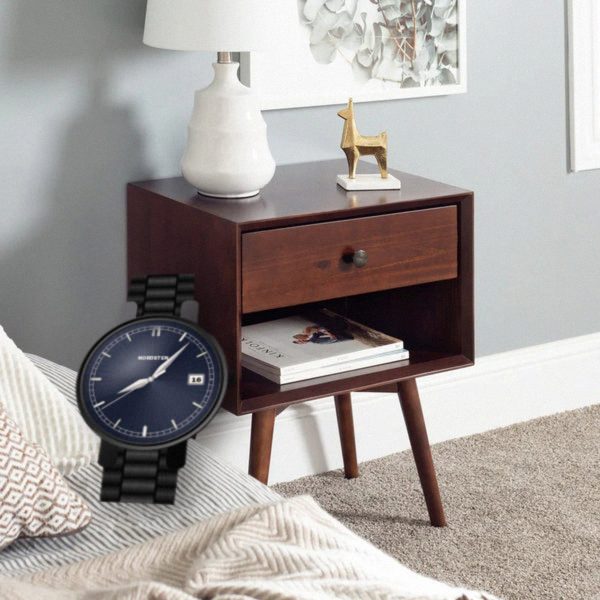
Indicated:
**8:06:39**
